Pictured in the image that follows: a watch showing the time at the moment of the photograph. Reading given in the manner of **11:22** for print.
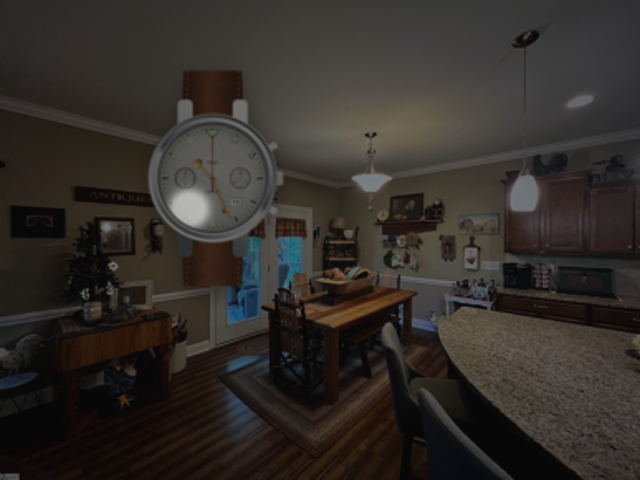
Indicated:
**10:26**
